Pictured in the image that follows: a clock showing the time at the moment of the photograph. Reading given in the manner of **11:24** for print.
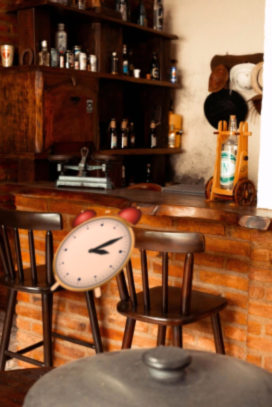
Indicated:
**3:10**
